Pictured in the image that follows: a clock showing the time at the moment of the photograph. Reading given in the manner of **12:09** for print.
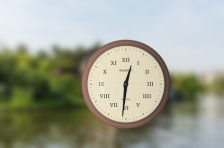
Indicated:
**12:31**
